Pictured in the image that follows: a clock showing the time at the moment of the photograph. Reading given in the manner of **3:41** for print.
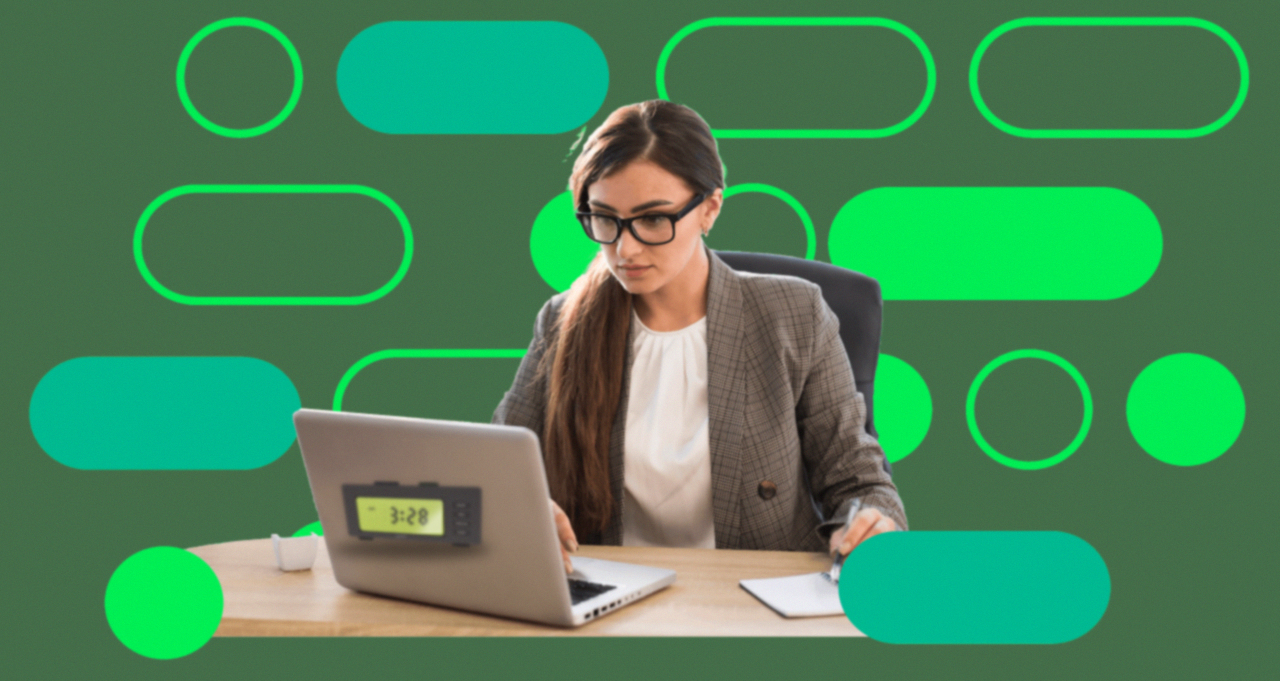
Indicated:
**3:28**
